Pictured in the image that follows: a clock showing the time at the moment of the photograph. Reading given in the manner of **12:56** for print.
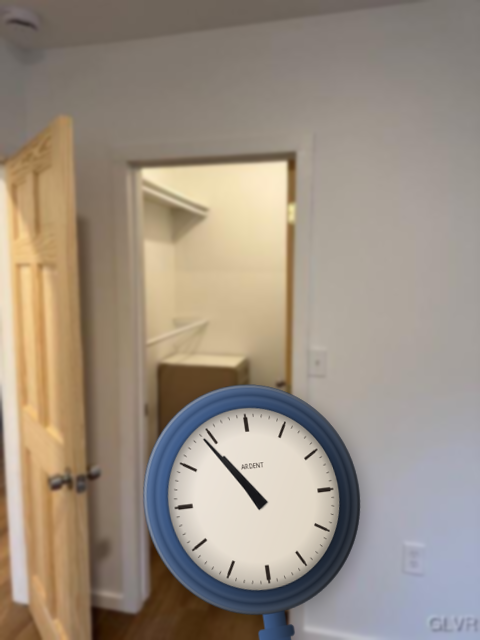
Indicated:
**10:54**
